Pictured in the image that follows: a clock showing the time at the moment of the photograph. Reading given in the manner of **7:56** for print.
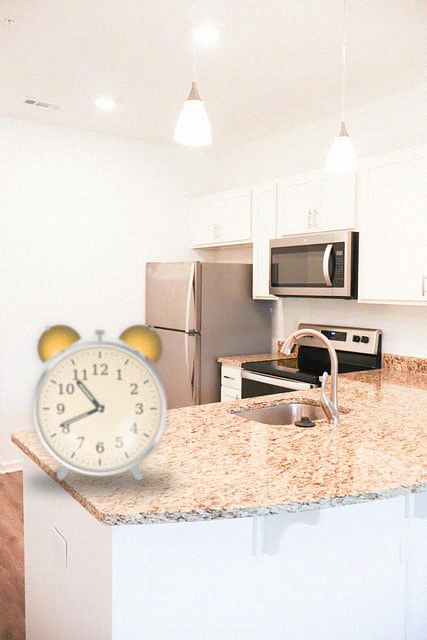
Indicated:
**10:41**
